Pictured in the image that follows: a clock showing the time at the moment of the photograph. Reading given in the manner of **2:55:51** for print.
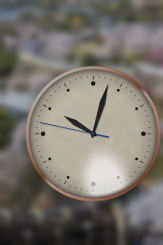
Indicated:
**10:02:47**
